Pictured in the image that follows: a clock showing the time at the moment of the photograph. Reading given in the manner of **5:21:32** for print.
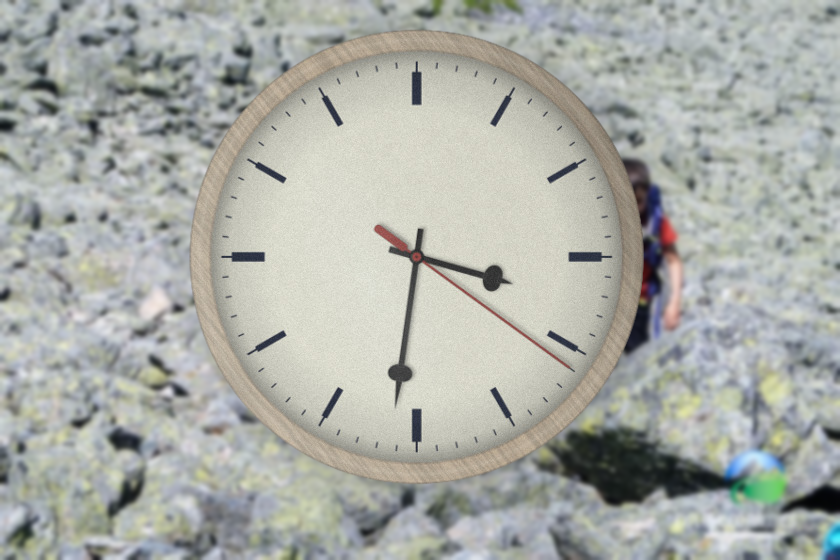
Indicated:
**3:31:21**
